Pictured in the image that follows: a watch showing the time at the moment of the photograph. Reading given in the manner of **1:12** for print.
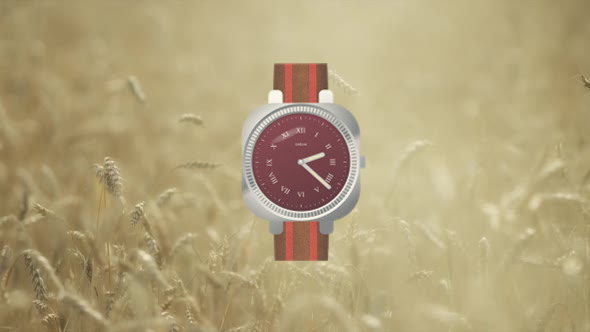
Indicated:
**2:22**
